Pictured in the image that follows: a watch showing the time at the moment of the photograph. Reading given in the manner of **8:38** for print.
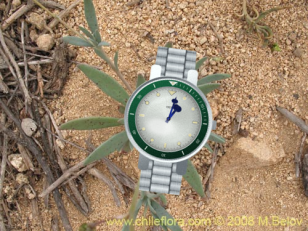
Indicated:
**1:02**
